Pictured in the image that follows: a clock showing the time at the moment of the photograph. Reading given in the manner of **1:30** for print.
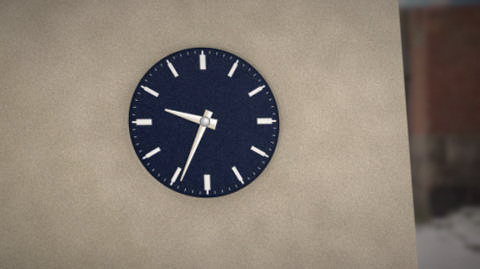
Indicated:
**9:34**
